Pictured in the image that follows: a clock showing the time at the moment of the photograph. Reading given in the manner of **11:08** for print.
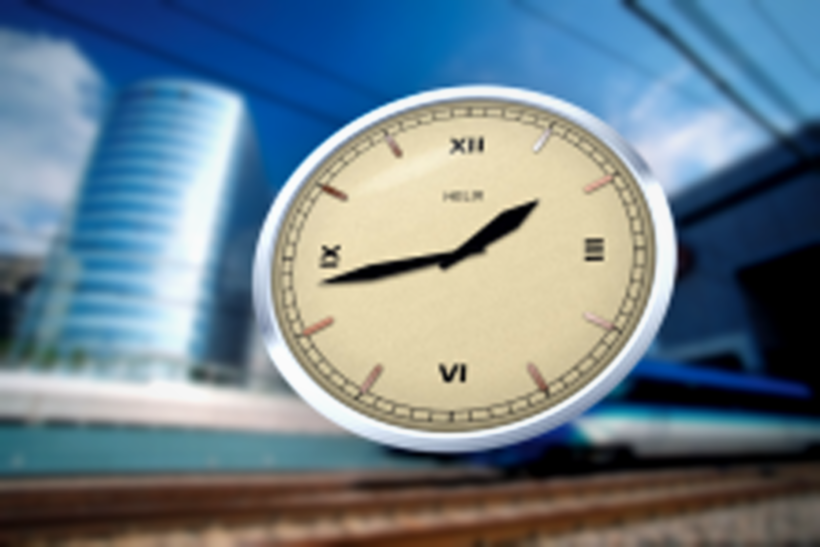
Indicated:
**1:43**
